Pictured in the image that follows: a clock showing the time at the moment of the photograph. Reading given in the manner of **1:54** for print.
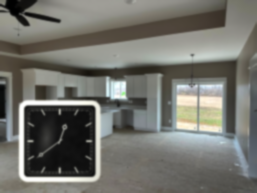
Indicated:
**12:39**
